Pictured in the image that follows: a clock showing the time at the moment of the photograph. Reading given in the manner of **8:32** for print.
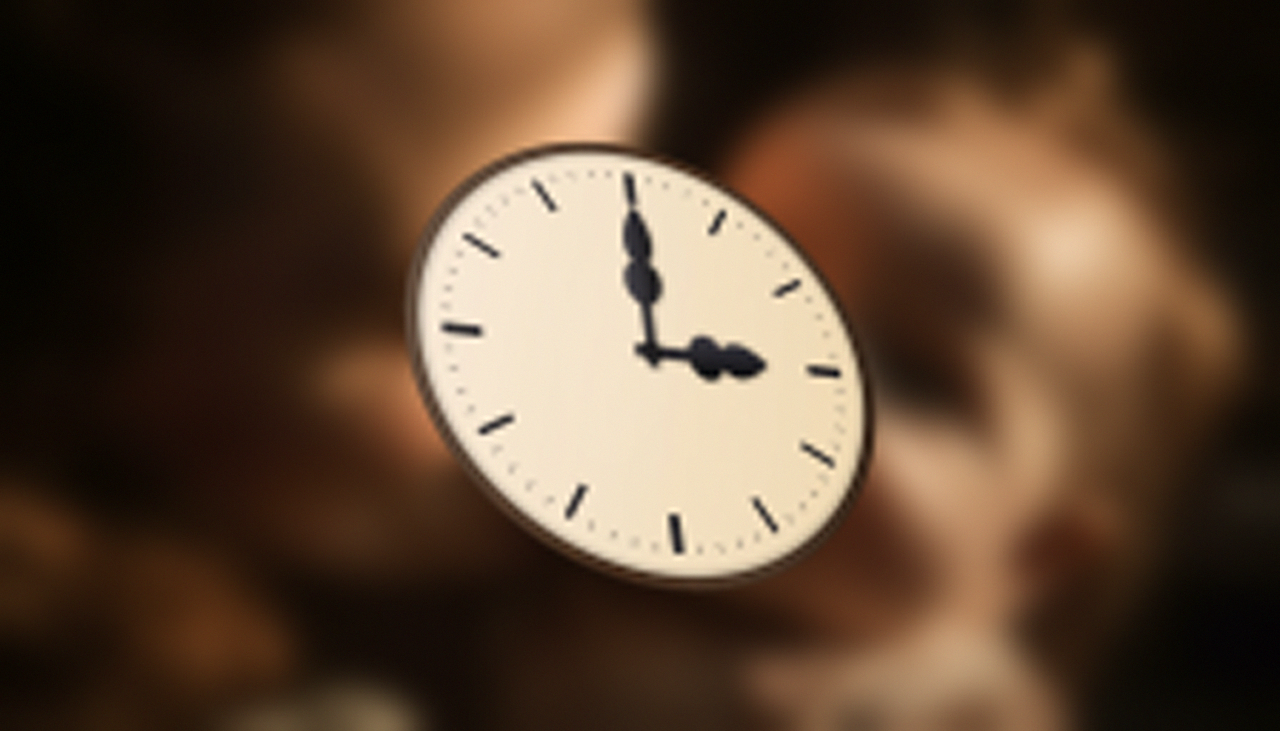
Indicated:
**3:00**
